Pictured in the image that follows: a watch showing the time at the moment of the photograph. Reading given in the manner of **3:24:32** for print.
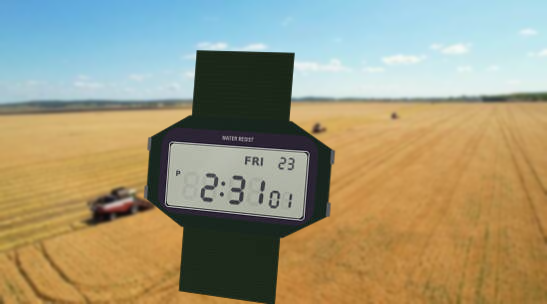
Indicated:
**2:31:01**
